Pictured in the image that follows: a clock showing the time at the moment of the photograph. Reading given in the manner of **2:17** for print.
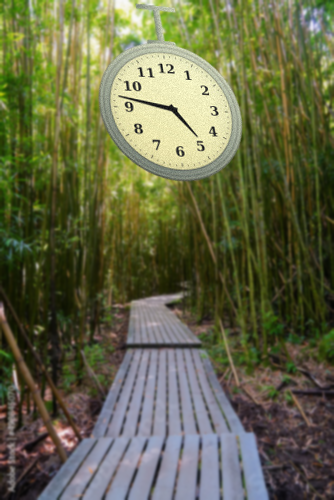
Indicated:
**4:47**
